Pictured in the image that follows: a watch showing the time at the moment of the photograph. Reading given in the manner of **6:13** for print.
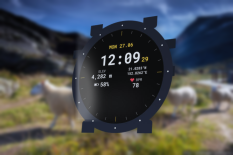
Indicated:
**12:09**
